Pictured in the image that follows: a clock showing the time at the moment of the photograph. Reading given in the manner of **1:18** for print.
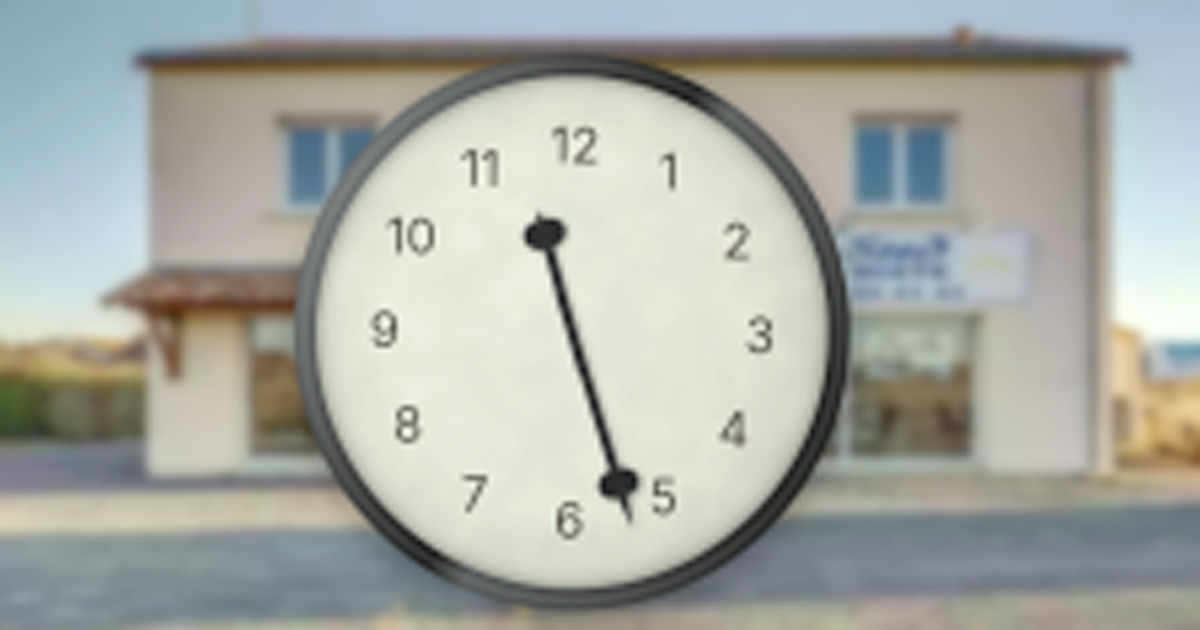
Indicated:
**11:27**
